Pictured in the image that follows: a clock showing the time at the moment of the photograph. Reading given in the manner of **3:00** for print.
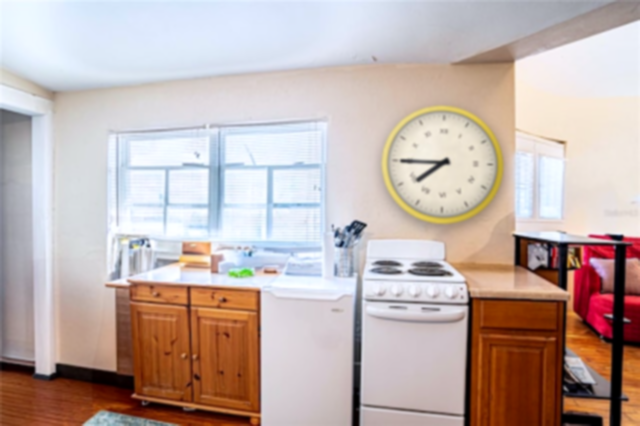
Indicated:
**7:45**
